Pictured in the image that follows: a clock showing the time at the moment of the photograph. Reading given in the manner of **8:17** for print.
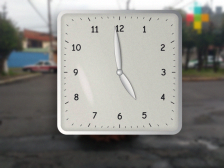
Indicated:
**4:59**
